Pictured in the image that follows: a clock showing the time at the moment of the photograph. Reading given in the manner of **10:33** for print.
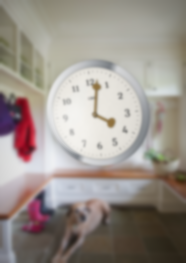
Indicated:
**4:02**
